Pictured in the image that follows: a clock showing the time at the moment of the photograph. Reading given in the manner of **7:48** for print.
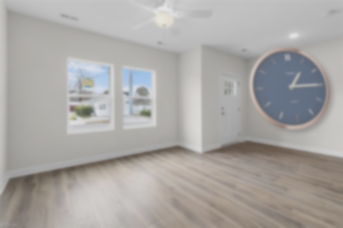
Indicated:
**1:15**
